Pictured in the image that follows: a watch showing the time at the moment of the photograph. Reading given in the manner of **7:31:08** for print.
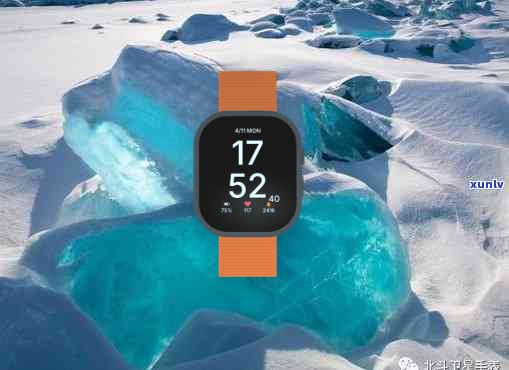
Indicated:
**17:52:40**
